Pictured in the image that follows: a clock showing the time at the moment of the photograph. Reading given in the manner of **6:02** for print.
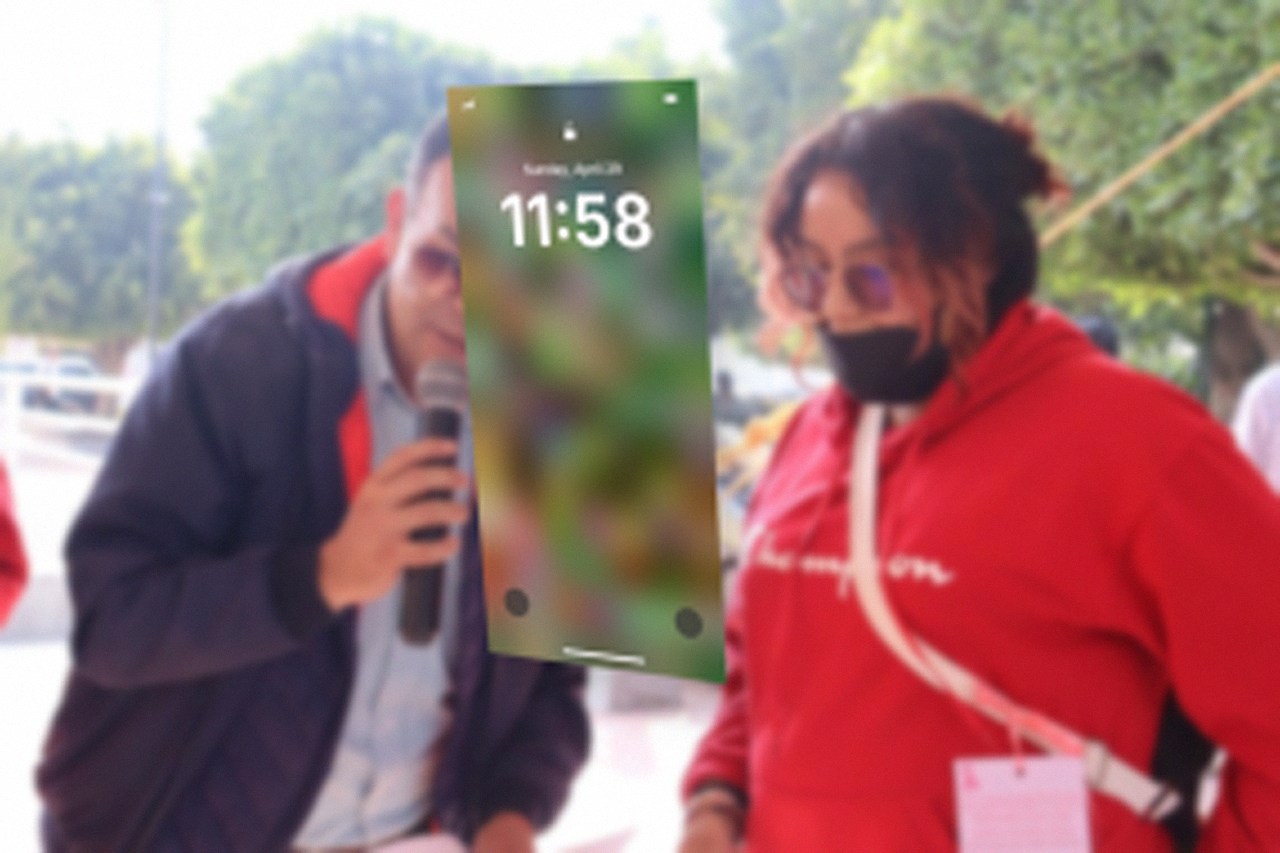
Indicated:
**11:58**
